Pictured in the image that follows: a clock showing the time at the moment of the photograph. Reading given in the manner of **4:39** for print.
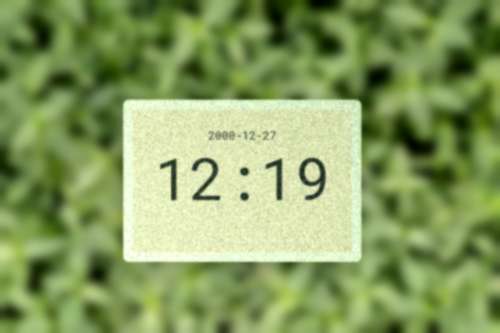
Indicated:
**12:19**
